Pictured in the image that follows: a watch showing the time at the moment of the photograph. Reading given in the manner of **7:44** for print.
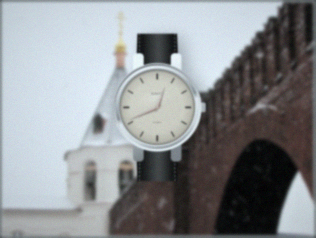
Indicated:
**12:41**
